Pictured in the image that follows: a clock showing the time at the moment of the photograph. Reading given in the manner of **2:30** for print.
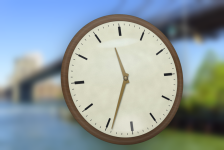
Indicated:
**11:34**
